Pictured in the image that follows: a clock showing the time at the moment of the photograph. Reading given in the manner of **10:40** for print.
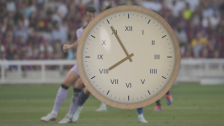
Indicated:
**7:55**
